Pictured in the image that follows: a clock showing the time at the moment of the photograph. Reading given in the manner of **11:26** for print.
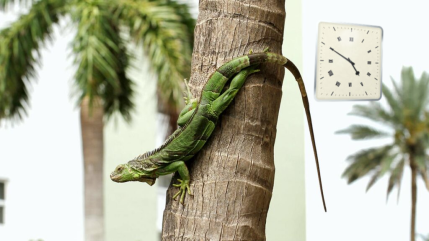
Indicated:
**4:50**
